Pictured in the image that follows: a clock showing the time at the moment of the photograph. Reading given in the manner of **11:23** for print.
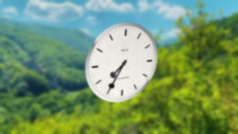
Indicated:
**7:35**
